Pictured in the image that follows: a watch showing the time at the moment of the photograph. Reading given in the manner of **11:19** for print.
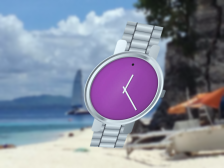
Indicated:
**12:23**
